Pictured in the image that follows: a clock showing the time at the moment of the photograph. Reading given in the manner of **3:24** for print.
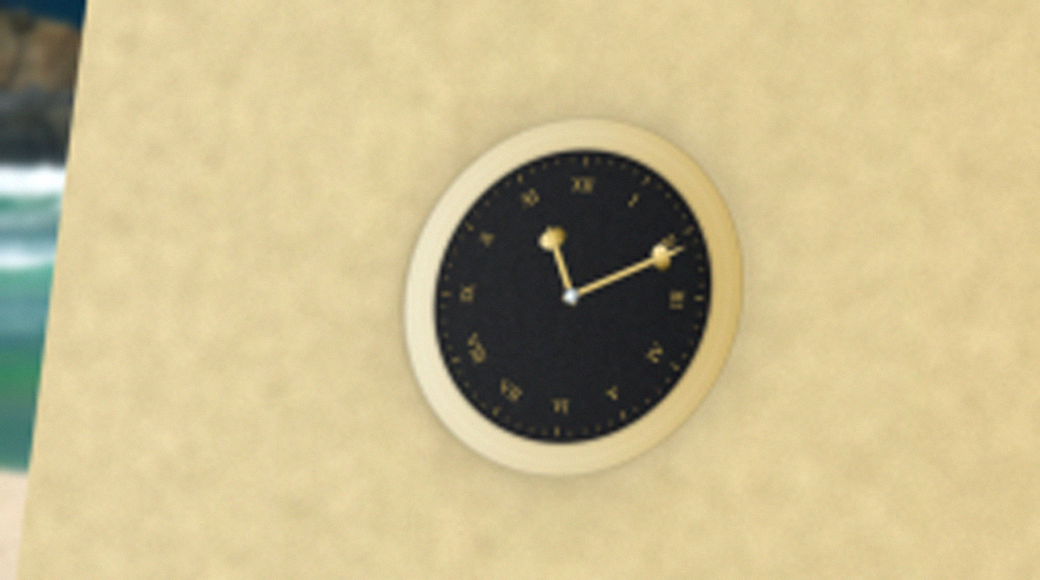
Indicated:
**11:11**
